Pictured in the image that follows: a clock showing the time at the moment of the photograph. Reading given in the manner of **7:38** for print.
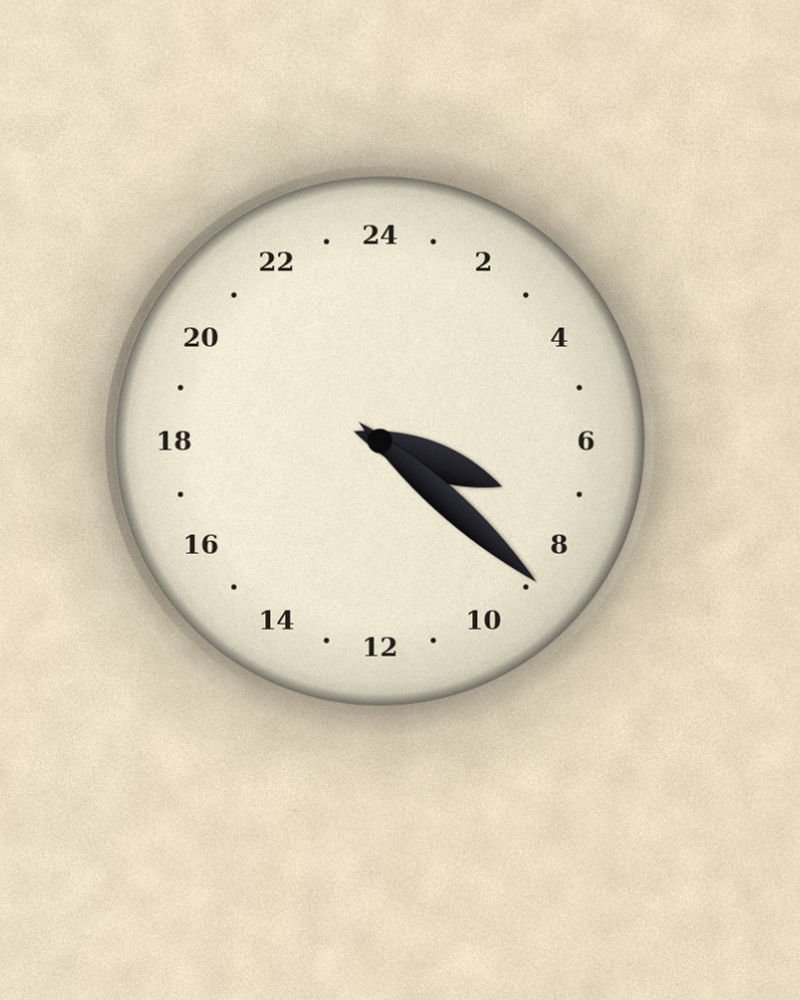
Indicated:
**7:22**
